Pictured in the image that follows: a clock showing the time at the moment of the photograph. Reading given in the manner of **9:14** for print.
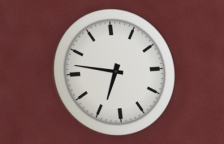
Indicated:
**6:47**
